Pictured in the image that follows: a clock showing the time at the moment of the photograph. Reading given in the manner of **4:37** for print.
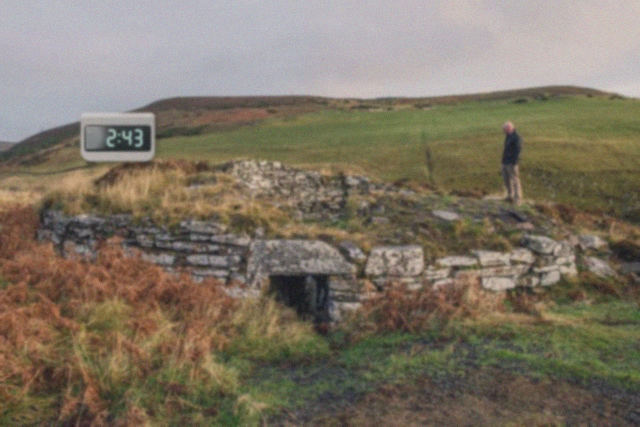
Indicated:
**2:43**
